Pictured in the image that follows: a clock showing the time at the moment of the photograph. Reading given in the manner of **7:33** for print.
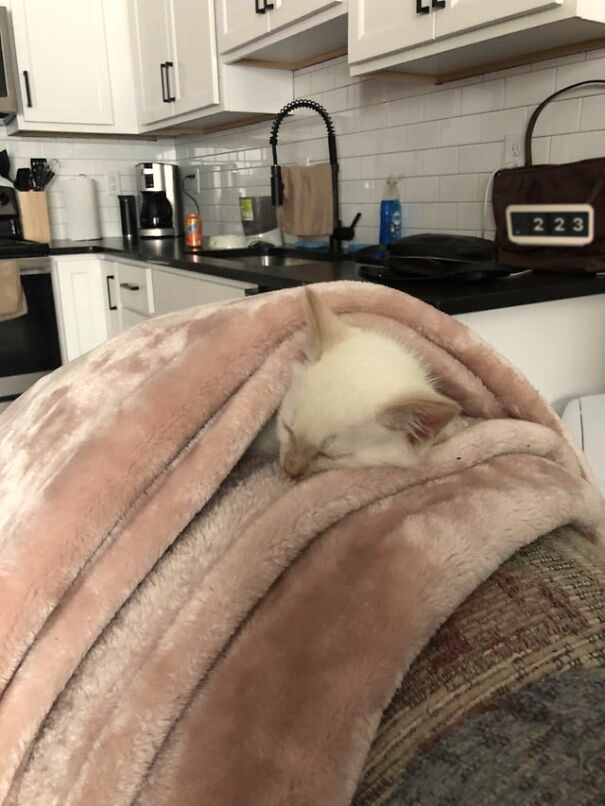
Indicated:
**2:23**
